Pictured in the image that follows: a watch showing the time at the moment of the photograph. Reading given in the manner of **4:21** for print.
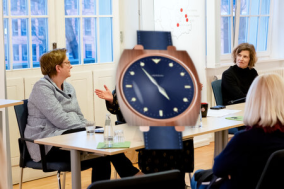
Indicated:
**4:54**
